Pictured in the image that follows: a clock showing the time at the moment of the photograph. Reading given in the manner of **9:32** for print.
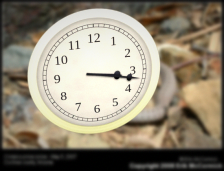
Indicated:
**3:17**
